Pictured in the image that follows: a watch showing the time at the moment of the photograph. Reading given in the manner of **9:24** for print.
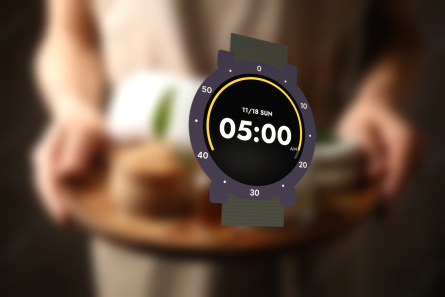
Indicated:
**5:00**
